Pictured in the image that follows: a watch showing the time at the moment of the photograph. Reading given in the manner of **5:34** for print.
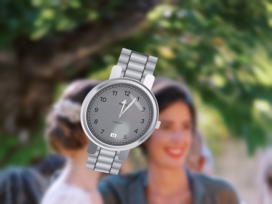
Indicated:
**12:04**
